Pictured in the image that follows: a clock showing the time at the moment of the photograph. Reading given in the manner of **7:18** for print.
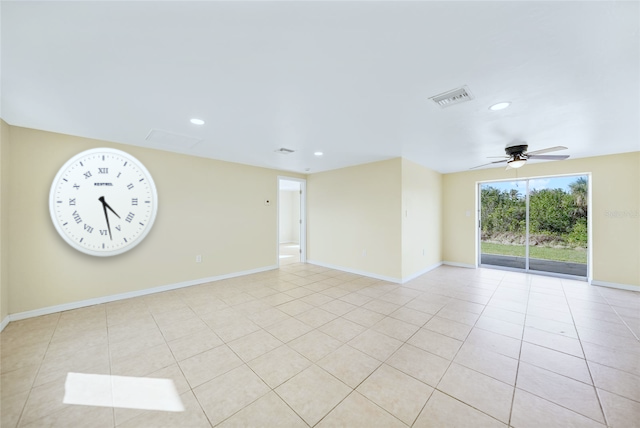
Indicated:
**4:28**
